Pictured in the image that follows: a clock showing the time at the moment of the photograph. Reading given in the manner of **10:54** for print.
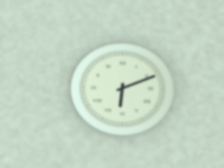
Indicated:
**6:11**
